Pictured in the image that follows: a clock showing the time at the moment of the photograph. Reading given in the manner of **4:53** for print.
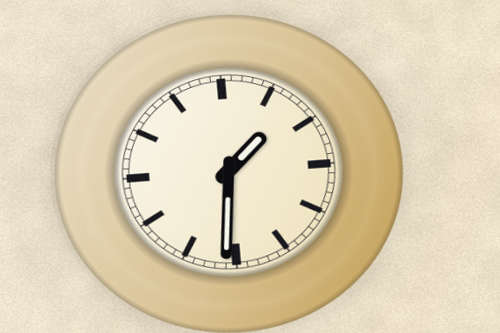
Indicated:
**1:31**
